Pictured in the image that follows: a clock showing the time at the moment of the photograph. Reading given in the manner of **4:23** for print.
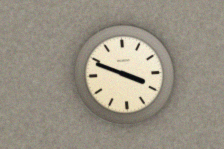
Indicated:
**3:49**
